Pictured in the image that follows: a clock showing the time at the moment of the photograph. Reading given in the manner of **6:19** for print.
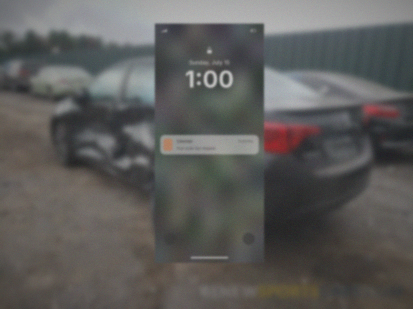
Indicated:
**1:00**
